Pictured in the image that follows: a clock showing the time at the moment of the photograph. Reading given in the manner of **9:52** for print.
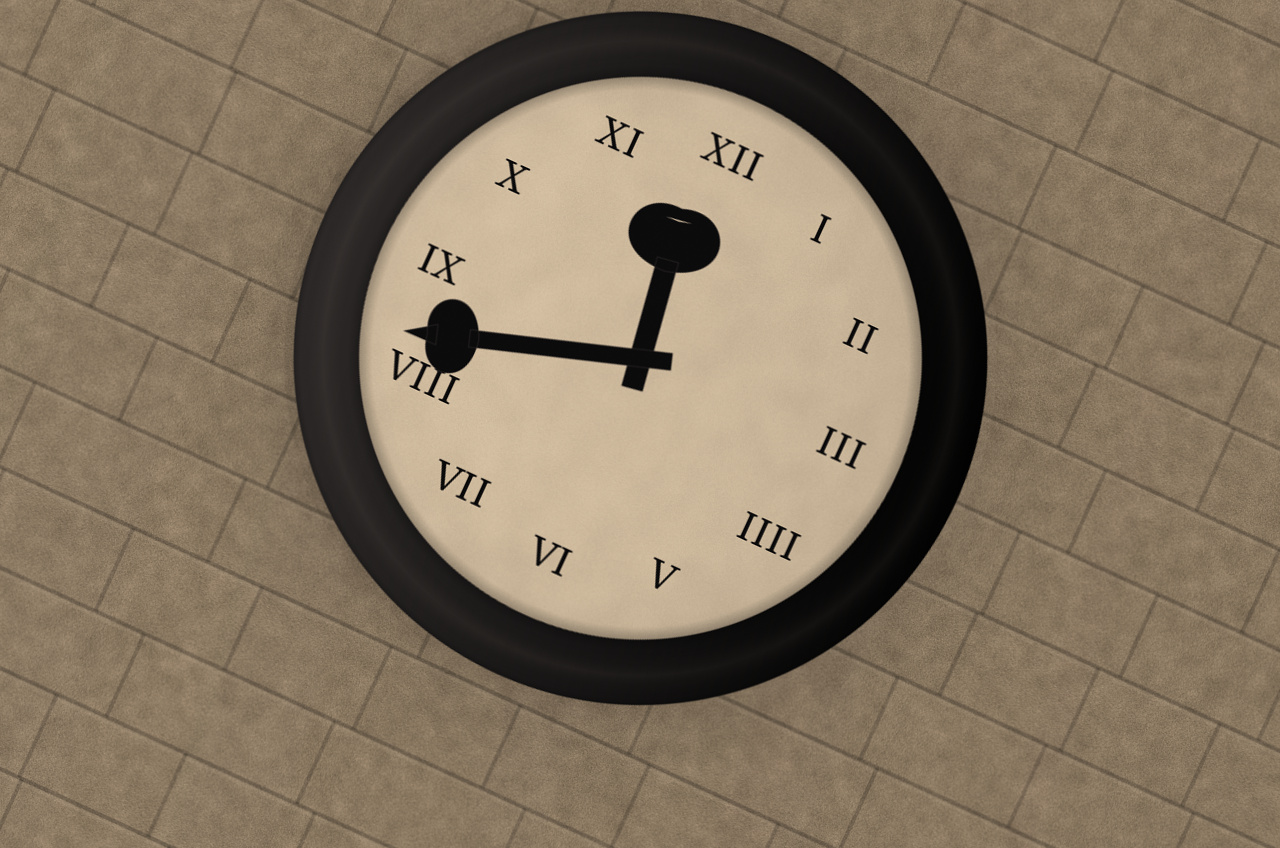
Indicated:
**11:42**
